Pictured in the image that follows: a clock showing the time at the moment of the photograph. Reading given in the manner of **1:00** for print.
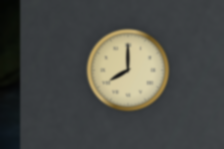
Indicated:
**8:00**
